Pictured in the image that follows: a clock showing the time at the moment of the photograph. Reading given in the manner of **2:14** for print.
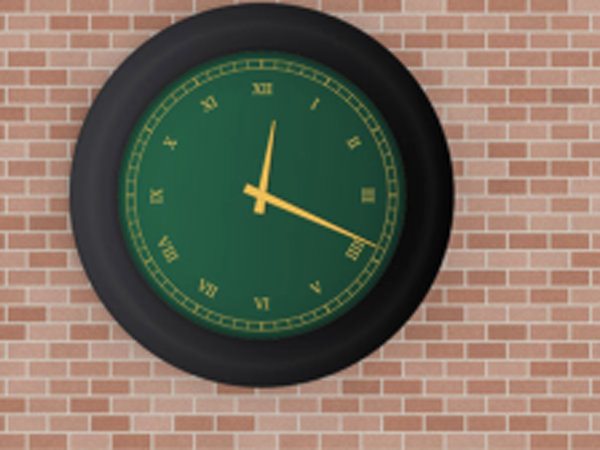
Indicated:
**12:19**
